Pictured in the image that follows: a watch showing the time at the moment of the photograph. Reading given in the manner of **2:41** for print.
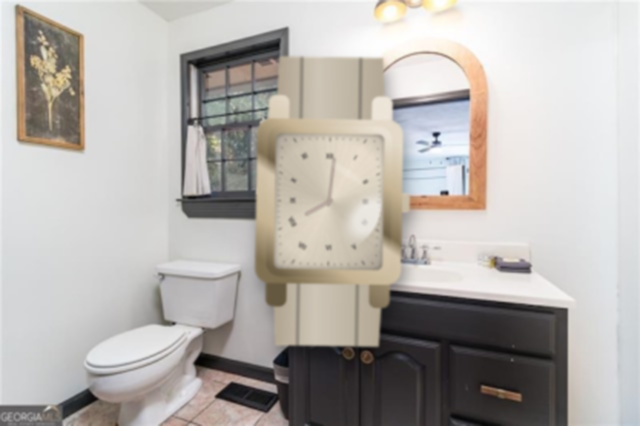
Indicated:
**8:01**
